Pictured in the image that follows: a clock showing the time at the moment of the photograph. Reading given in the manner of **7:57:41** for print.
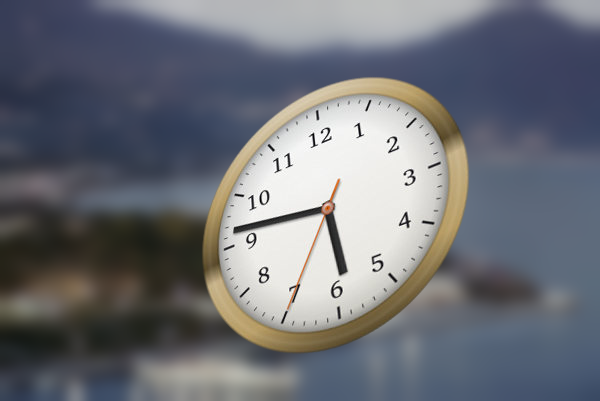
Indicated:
**5:46:35**
